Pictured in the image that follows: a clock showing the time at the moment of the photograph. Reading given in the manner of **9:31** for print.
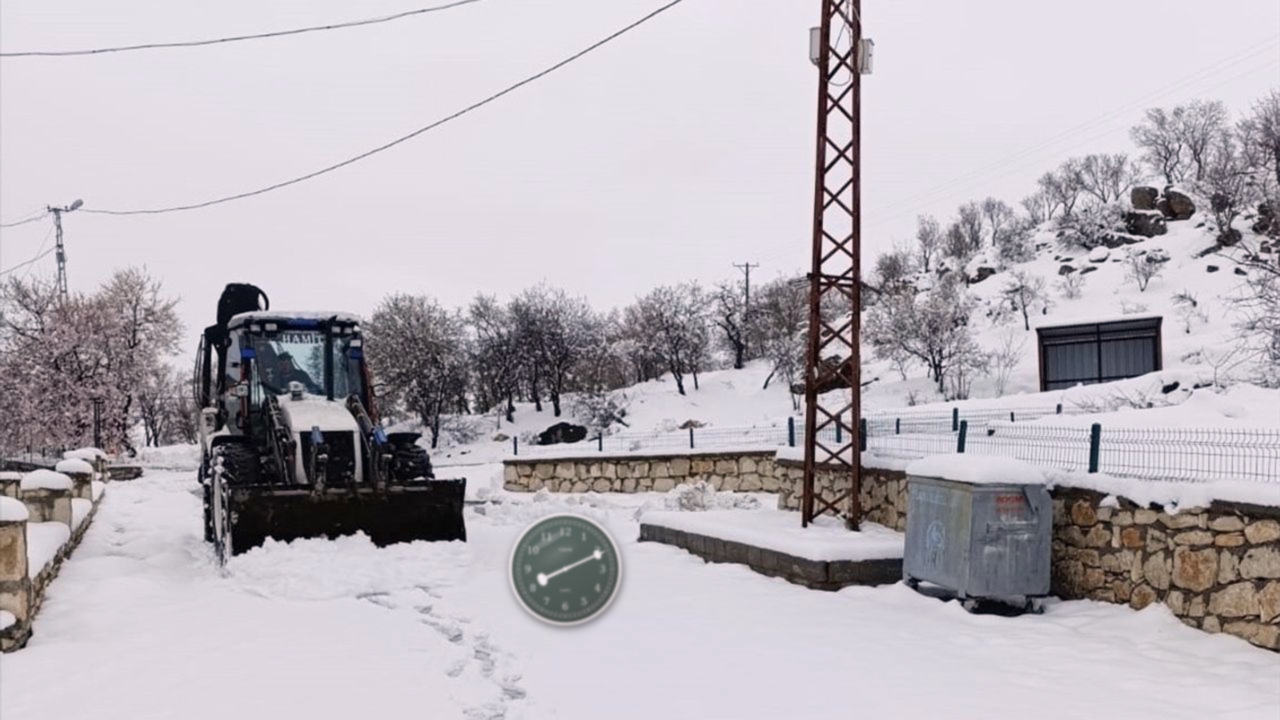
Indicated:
**8:11**
